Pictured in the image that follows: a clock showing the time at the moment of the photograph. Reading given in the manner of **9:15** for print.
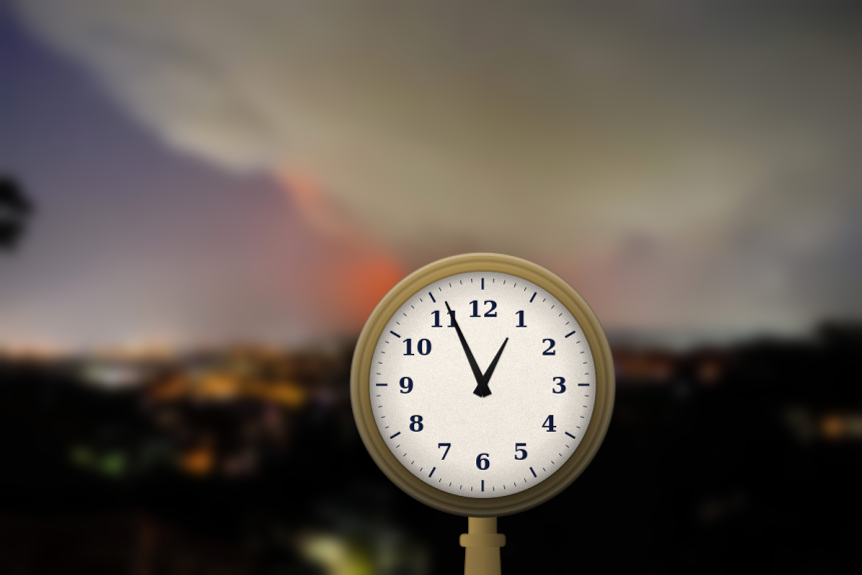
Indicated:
**12:56**
